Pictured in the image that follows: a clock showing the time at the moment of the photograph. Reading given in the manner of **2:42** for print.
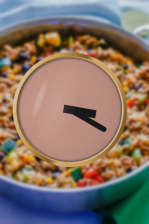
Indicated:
**3:20**
